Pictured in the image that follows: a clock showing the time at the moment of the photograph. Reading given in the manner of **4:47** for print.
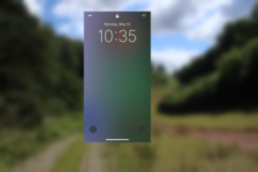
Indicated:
**10:35**
